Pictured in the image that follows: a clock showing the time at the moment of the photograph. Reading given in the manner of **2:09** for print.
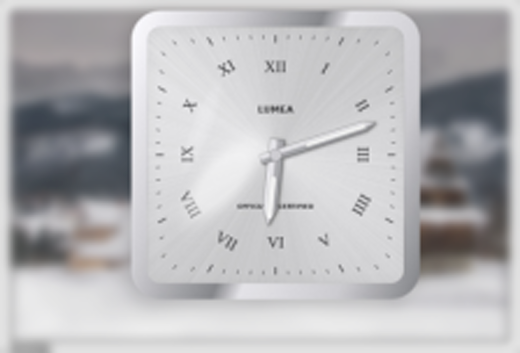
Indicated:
**6:12**
